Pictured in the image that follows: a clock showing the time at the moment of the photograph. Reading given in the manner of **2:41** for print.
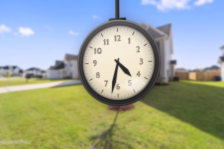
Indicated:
**4:32**
